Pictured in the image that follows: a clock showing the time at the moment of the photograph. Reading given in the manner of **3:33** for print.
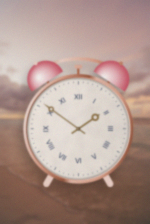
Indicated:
**1:51**
